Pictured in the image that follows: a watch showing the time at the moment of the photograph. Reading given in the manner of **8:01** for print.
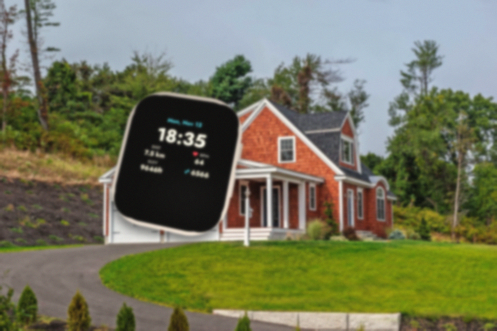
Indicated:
**18:35**
